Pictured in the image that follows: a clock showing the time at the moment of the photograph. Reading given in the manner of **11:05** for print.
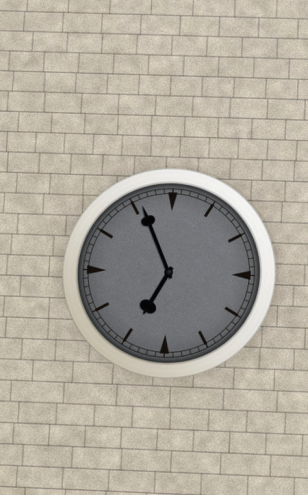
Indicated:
**6:56**
